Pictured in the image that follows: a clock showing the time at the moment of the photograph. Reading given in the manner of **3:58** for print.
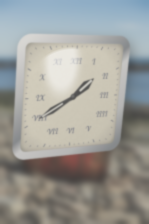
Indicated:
**1:40**
